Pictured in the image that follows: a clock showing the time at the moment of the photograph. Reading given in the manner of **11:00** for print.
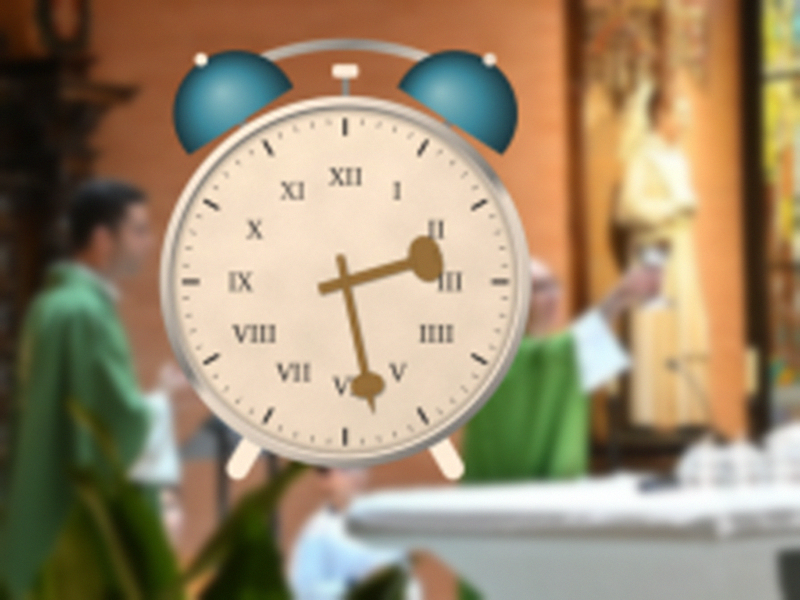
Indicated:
**2:28**
